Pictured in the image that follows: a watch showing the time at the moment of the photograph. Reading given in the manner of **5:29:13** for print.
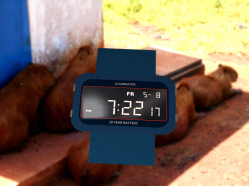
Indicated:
**7:22:17**
